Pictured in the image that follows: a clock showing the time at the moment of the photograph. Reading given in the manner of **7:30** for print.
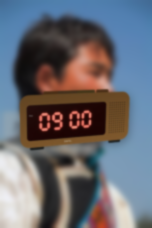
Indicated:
**9:00**
